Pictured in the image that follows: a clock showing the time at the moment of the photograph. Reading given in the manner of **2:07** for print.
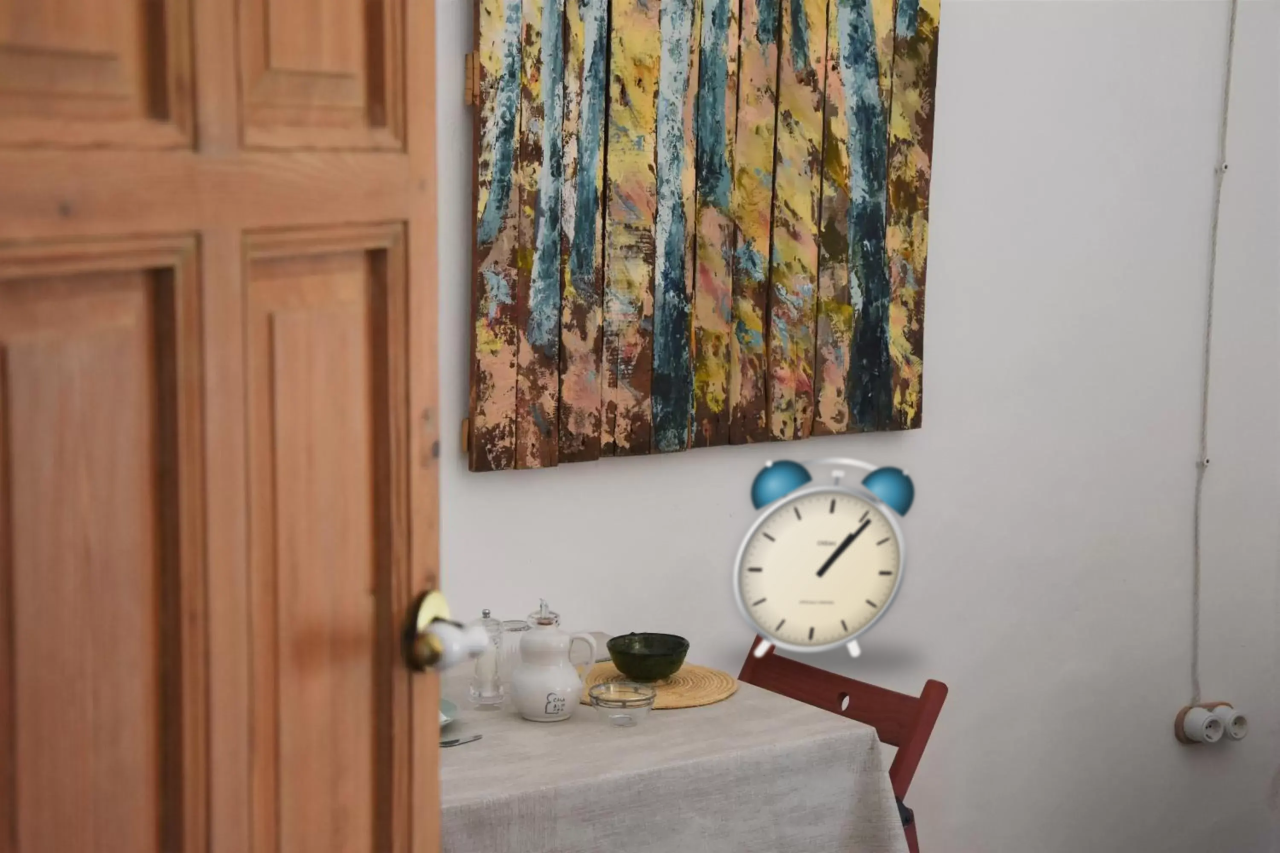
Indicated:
**1:06**
